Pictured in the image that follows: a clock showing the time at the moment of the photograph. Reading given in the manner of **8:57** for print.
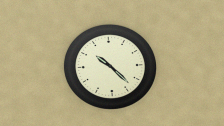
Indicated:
**10:23**
